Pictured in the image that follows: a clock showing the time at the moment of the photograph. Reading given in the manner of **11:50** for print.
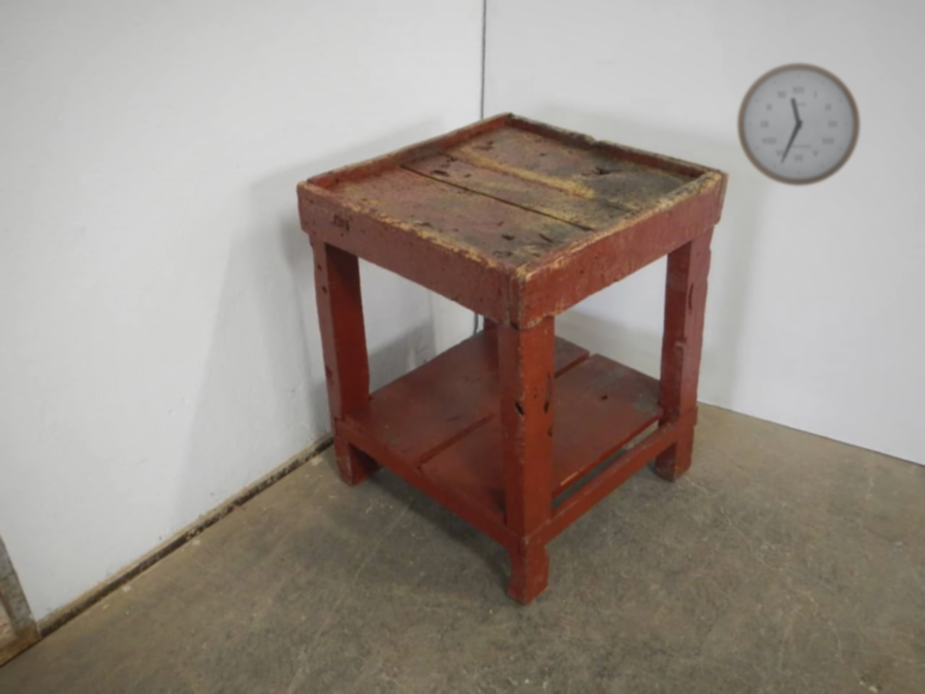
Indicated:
**11:34**
